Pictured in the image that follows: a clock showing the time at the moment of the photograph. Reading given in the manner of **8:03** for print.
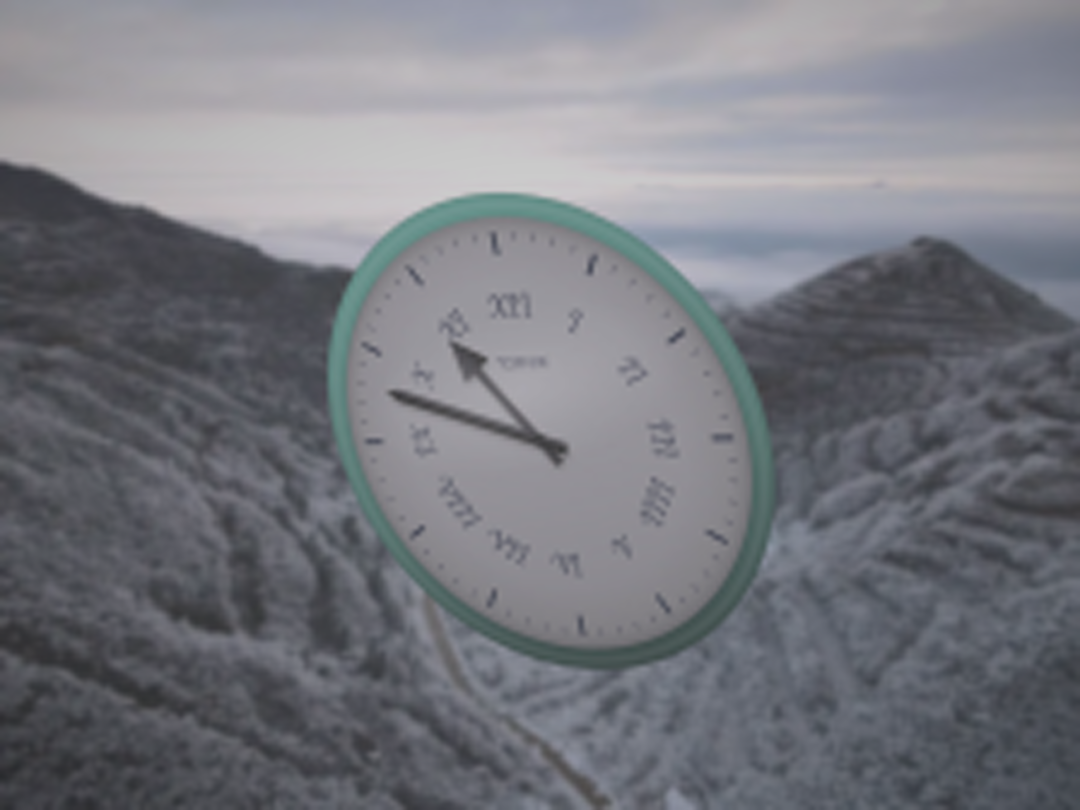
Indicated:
**10:48**
